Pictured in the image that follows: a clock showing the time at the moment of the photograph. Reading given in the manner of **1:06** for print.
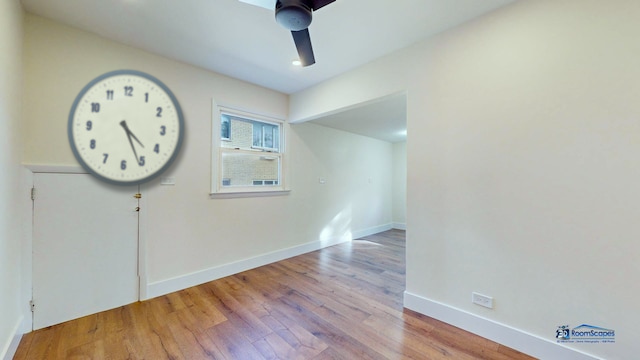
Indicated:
**4:26**
